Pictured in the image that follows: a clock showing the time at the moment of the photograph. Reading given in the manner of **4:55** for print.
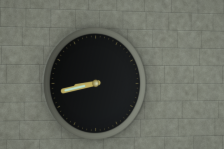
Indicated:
**8:43**
